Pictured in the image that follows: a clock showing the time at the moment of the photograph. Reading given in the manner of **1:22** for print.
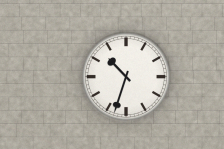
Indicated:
**10:33**
